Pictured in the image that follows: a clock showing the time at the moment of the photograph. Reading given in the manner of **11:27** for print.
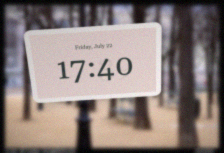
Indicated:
**17:40**
